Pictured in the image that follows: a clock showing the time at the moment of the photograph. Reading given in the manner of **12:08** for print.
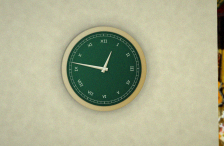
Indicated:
**12:47**
